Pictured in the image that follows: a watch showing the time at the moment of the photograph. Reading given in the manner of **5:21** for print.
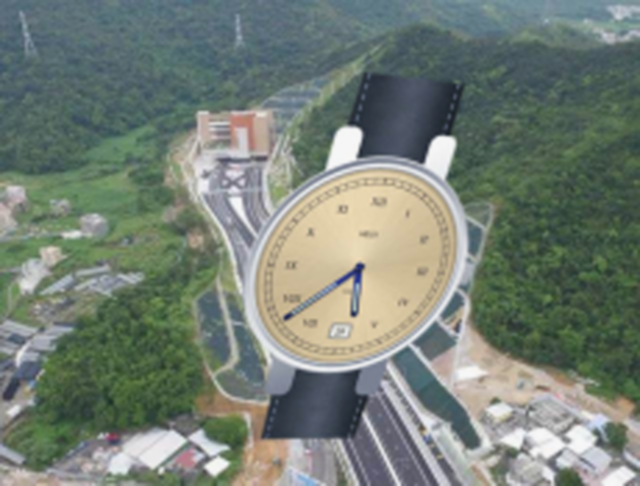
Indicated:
**5:38**
